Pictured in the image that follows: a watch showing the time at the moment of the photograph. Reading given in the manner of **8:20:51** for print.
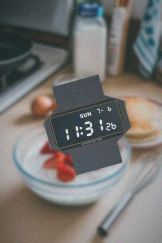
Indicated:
**11:31:26**
